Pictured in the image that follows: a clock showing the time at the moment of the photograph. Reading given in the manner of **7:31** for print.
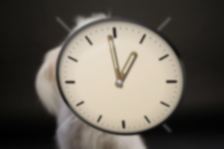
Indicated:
**12:59**
